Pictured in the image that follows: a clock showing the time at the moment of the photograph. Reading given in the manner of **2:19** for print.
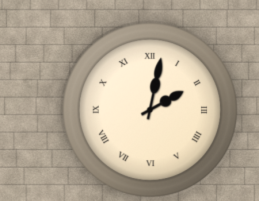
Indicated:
**2:02**
